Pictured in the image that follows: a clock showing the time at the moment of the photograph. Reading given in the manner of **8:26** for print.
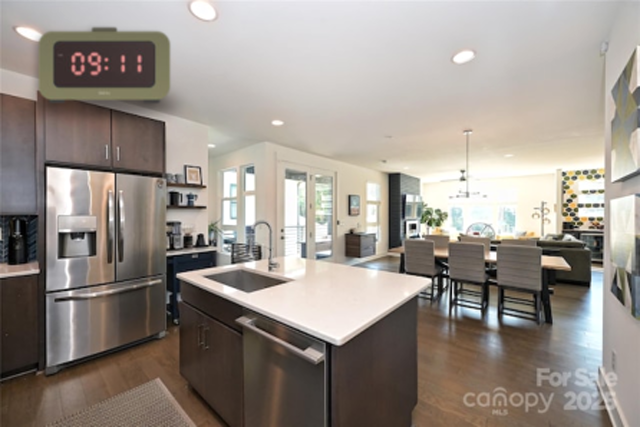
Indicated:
**9:11**
